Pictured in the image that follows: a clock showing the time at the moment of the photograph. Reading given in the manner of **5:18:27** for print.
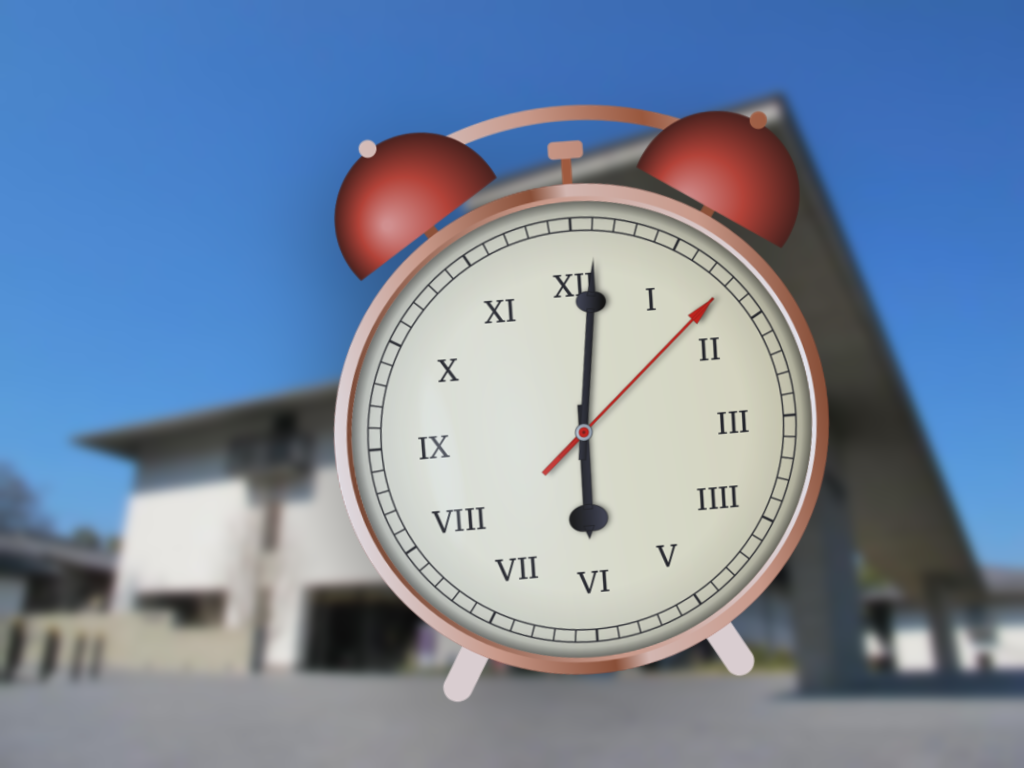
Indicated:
**6:01:08**
